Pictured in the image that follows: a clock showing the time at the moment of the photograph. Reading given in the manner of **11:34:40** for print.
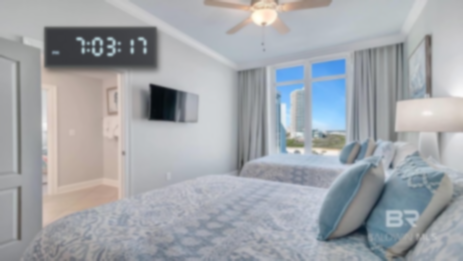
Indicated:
**7:03:17**
